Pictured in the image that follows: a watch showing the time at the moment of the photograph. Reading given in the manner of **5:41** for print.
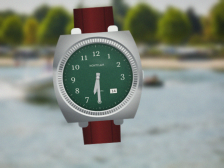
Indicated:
**6:30**
